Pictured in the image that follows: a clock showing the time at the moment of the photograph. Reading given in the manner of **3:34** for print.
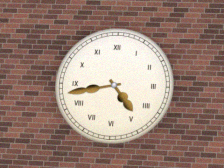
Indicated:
**4:43**
